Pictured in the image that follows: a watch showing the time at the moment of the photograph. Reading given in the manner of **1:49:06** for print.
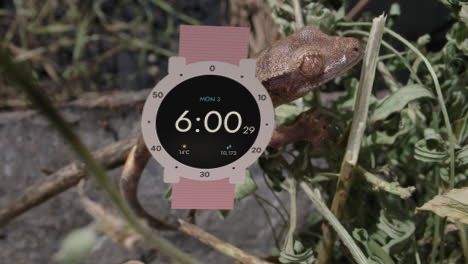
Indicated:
**6:00:29**
